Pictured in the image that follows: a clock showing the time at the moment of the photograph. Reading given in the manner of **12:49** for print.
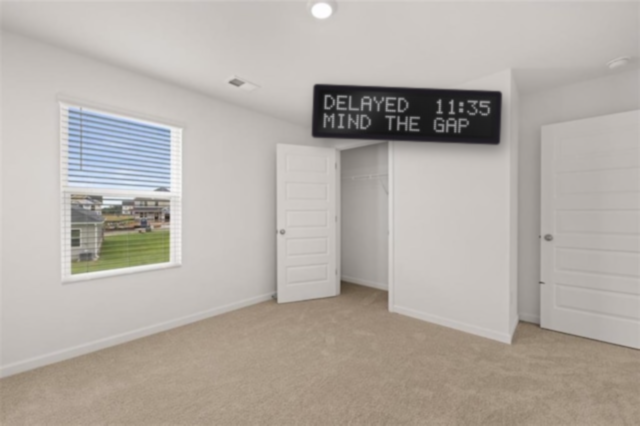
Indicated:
**11:35**
